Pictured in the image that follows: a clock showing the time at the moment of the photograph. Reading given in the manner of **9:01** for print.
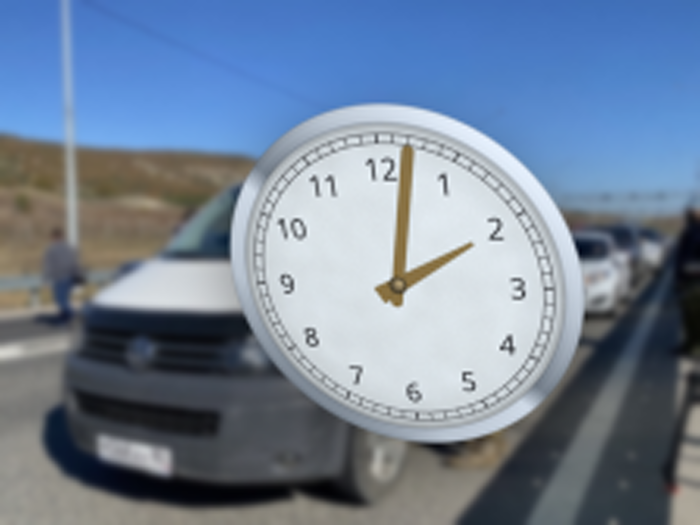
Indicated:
**2:02**
